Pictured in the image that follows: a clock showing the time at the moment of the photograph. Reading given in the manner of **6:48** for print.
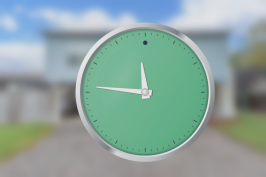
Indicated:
**11:46**
